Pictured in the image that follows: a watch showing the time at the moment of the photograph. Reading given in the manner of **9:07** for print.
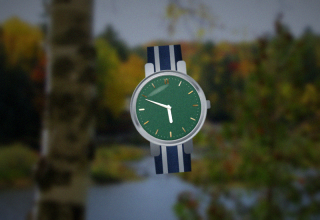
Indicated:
**5:49**
